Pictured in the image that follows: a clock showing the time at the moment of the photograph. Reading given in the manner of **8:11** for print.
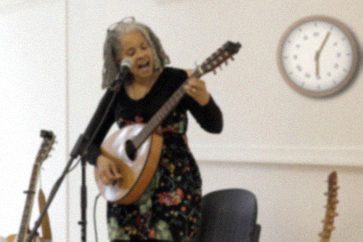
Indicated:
**6:05**
